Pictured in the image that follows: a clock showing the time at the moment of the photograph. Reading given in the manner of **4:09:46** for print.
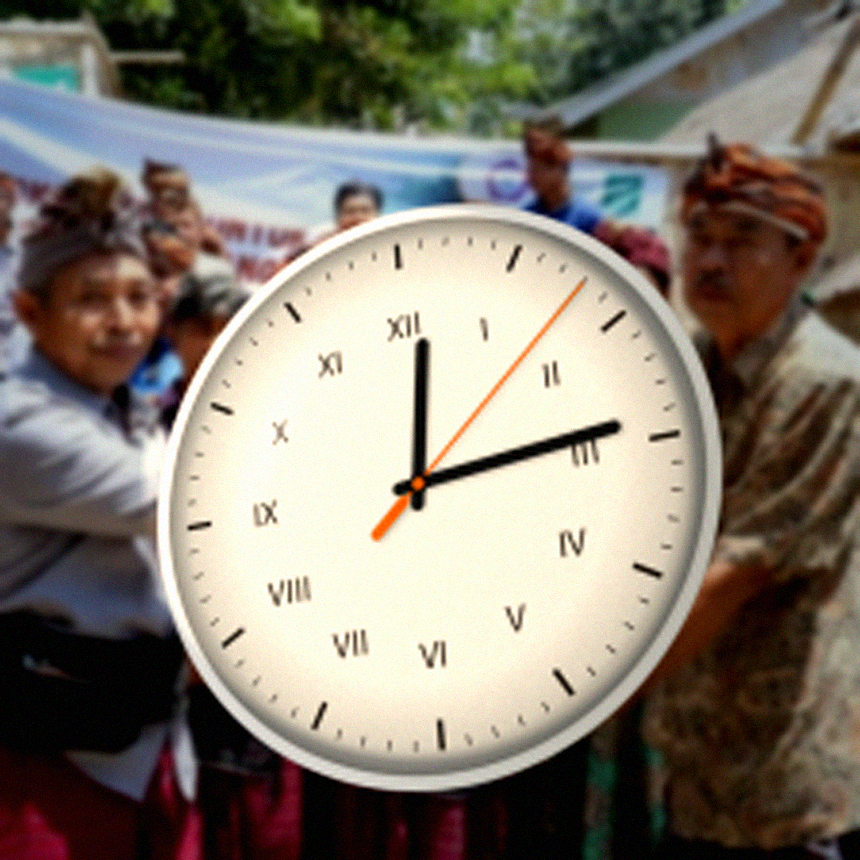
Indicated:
**12:14:08**
